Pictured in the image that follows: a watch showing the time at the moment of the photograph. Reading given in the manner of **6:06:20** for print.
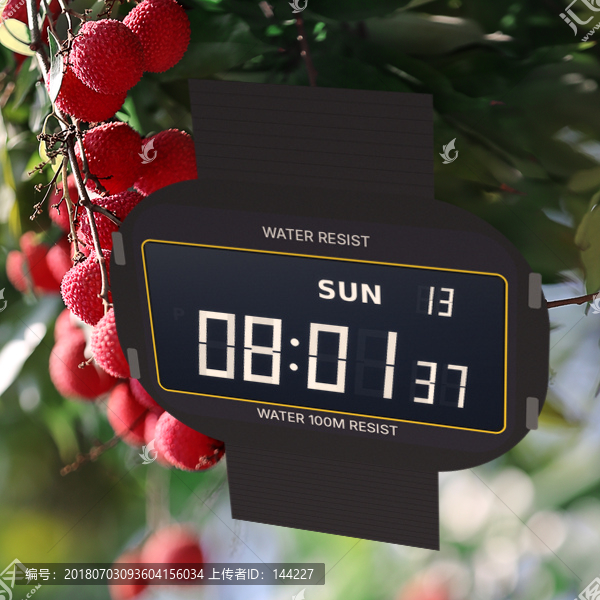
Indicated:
**8:01:37**
